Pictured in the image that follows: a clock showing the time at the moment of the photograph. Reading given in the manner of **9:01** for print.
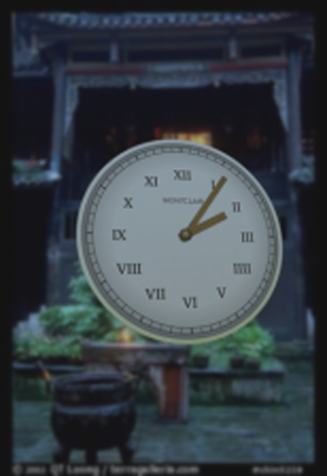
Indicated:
**2:06**
